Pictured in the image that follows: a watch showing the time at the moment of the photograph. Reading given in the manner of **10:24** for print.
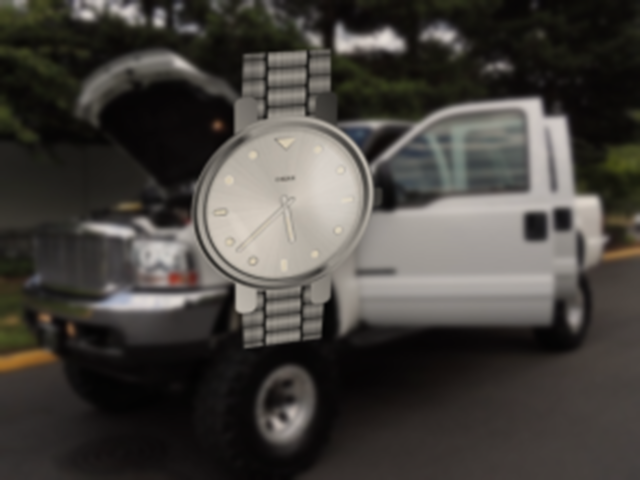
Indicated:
**5:38**
